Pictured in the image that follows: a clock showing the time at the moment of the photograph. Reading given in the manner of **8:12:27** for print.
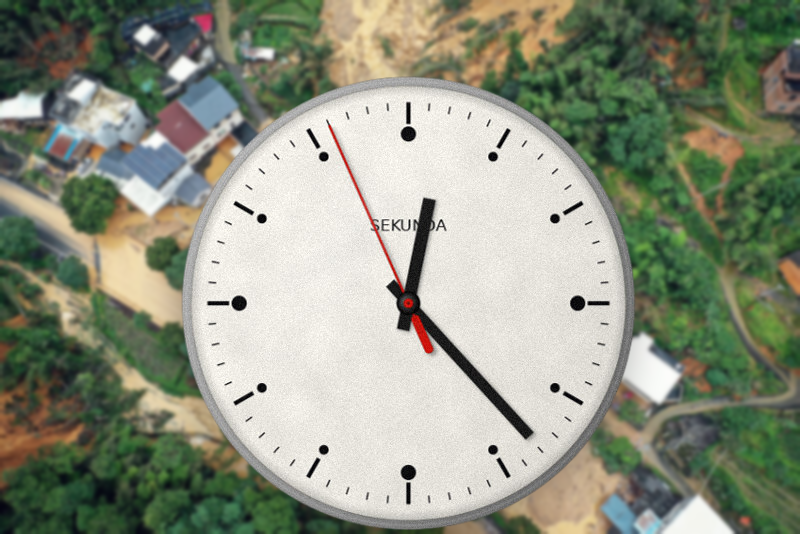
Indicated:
**12:22:56**
